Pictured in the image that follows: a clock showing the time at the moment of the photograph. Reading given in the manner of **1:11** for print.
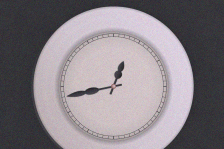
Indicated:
**12:43**
